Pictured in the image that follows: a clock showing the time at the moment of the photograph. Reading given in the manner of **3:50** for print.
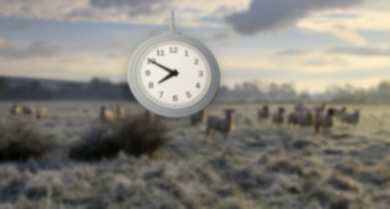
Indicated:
**7:50**
